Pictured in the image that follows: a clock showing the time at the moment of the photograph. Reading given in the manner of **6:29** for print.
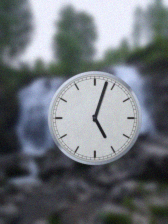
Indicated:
**5:03**
